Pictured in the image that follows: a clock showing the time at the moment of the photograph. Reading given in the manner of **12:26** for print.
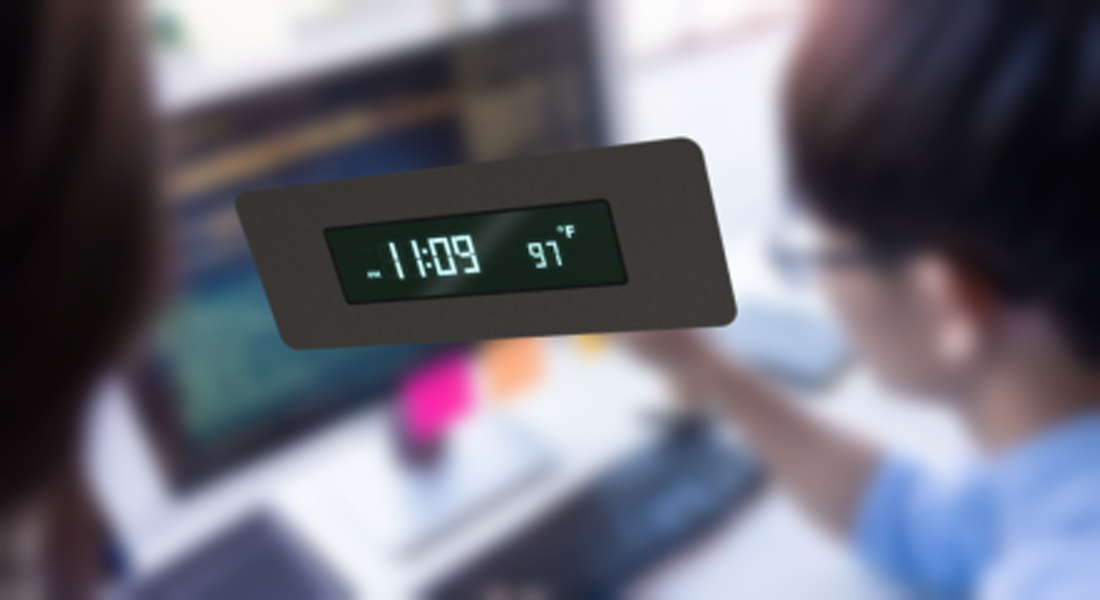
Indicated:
**11:09**
